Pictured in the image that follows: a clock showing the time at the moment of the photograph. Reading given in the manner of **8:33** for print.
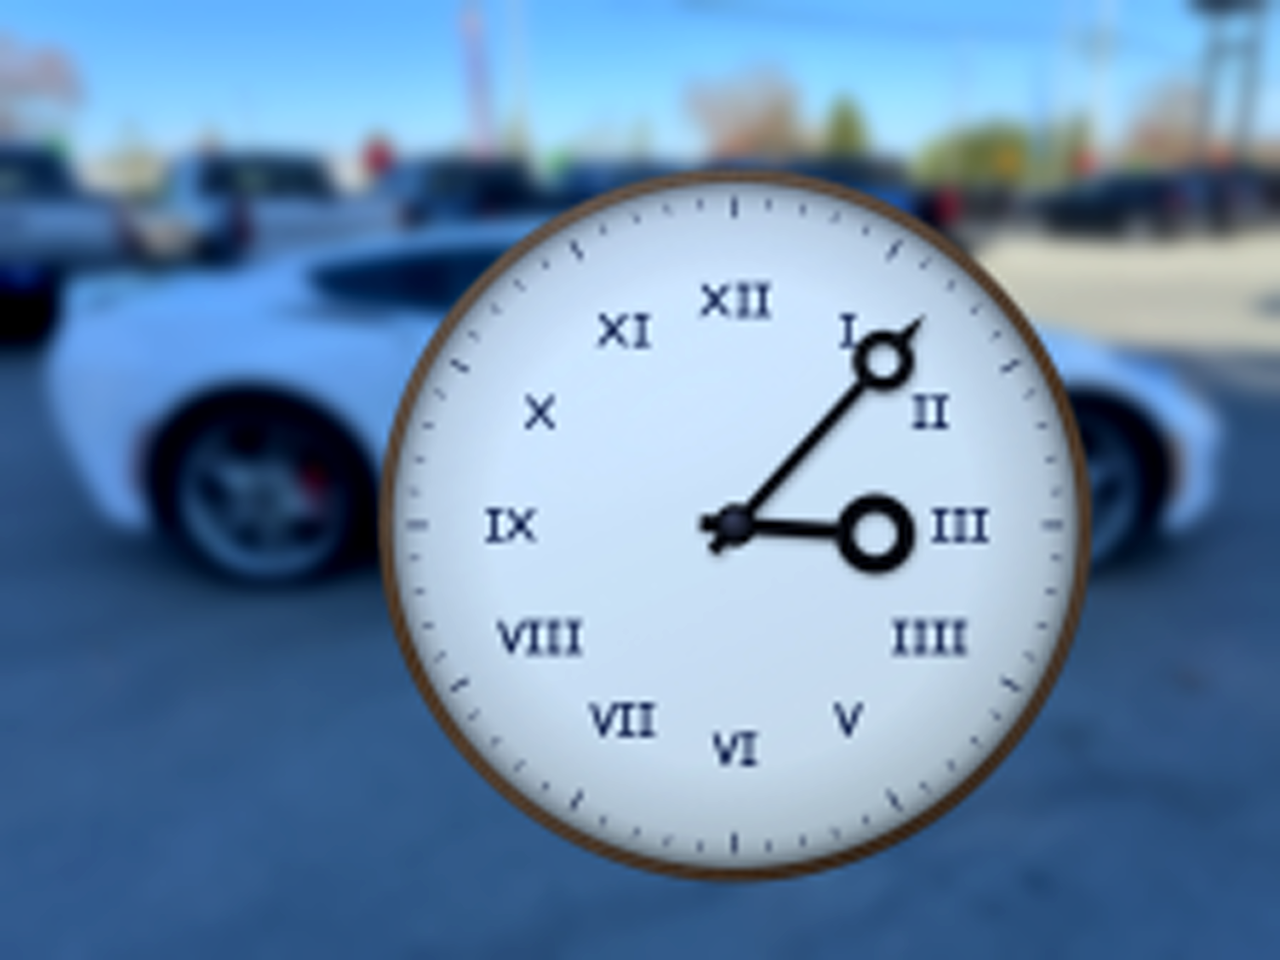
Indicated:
**3:07**
